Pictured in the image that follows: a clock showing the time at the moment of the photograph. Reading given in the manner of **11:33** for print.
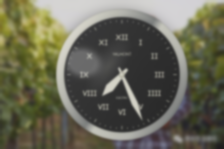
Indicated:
**7:26**
